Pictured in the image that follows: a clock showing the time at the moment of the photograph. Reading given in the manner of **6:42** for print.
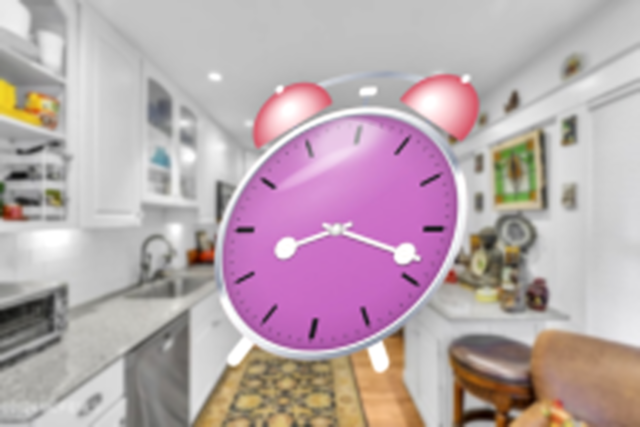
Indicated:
**8:18**
